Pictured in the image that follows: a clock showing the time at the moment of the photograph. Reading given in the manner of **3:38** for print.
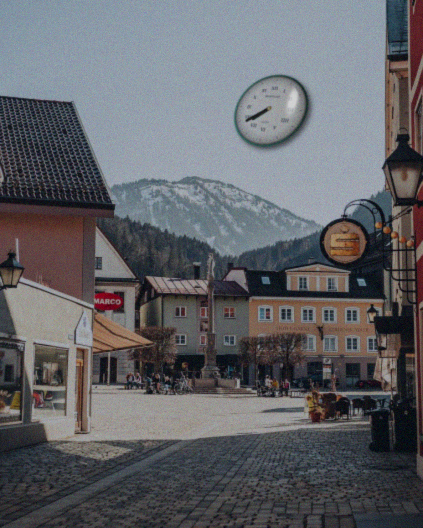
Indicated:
**7:39**
